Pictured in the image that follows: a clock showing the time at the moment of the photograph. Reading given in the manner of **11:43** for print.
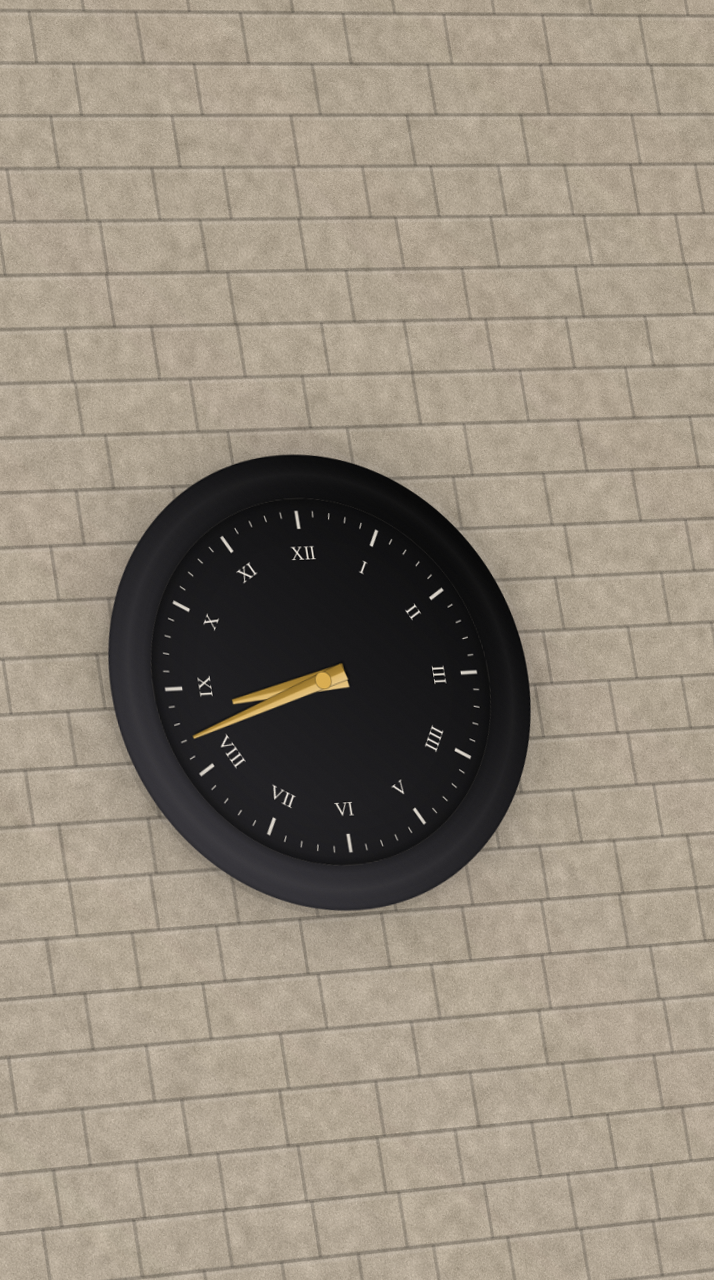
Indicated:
**8:42**
